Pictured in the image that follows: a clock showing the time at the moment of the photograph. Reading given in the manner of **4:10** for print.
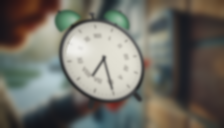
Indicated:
**7:30**
